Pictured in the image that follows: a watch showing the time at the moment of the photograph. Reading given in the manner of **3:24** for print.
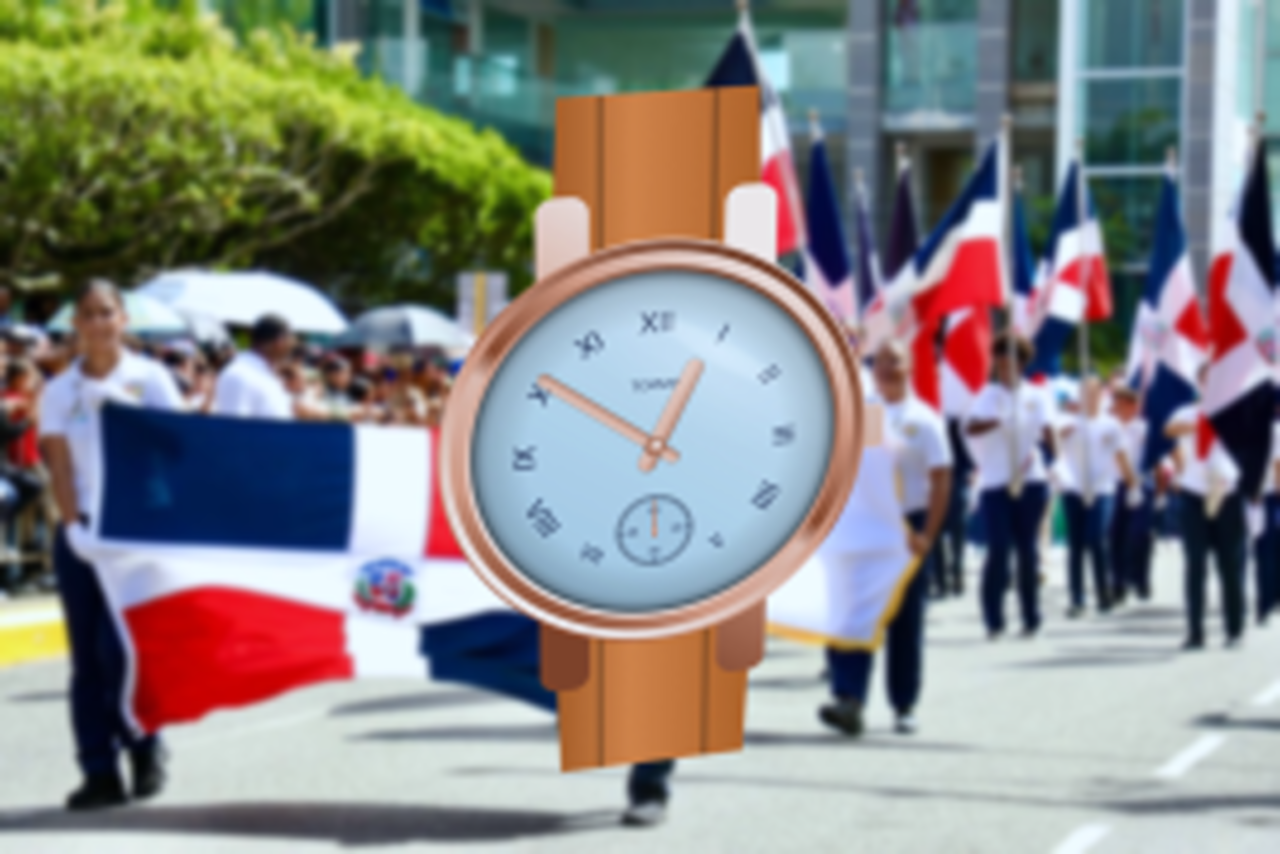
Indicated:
**12:51**
